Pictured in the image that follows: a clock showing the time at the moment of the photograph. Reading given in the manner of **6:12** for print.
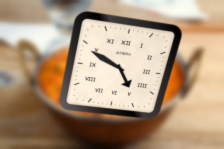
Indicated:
**4:49**
